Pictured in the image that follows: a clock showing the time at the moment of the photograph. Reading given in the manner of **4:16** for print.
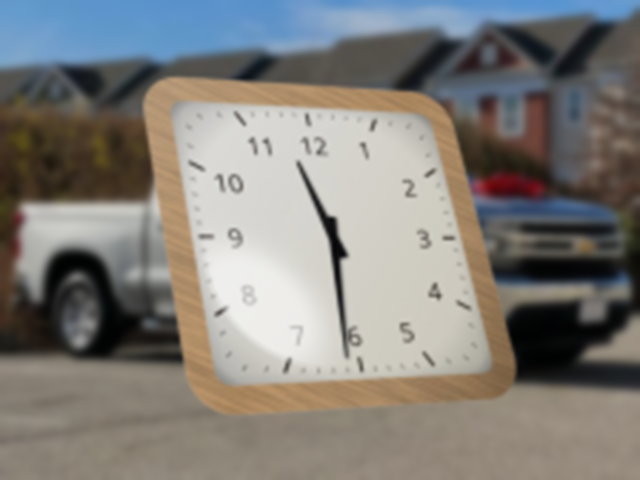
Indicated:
**11:31**
